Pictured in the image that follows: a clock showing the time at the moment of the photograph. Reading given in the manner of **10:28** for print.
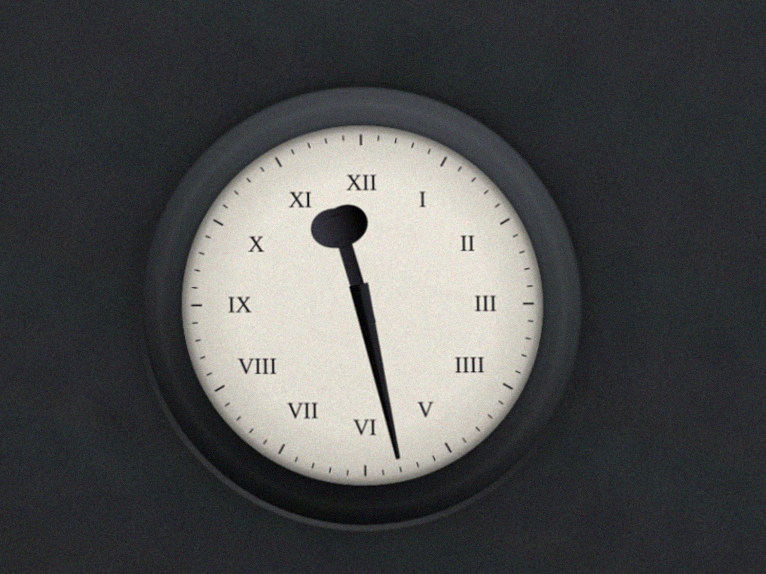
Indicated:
**11:28**
